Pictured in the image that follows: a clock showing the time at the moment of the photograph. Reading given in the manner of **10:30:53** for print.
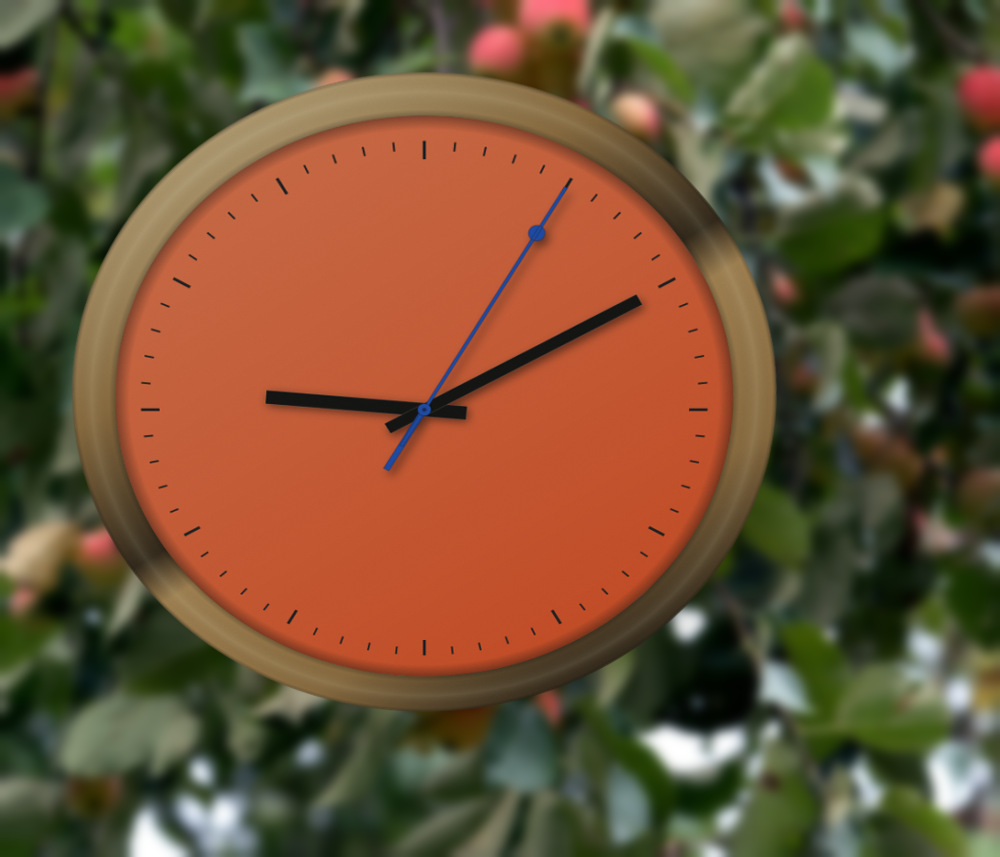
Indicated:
**9:10:05**
